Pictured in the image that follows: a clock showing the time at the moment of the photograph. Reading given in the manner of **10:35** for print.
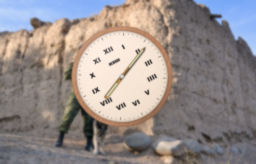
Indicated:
**8:11**
